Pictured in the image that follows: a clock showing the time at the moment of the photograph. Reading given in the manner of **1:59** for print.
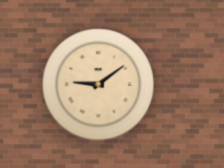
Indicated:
**9:09**
